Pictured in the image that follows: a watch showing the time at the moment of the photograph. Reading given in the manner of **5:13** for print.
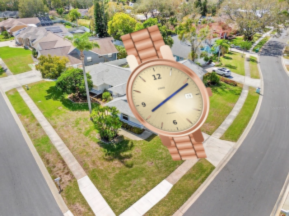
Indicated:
**8:11**
